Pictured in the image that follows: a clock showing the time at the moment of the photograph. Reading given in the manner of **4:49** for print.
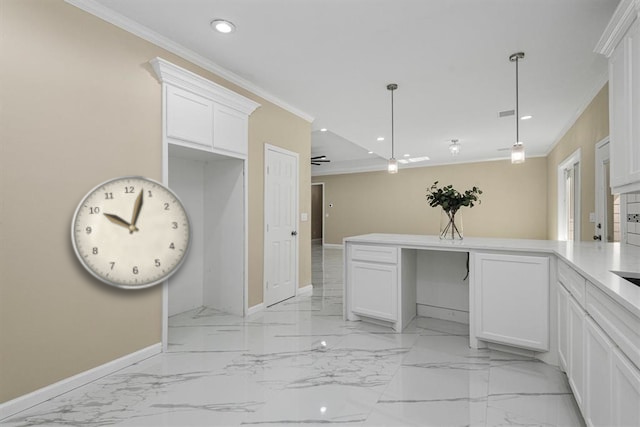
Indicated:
**10:03**
